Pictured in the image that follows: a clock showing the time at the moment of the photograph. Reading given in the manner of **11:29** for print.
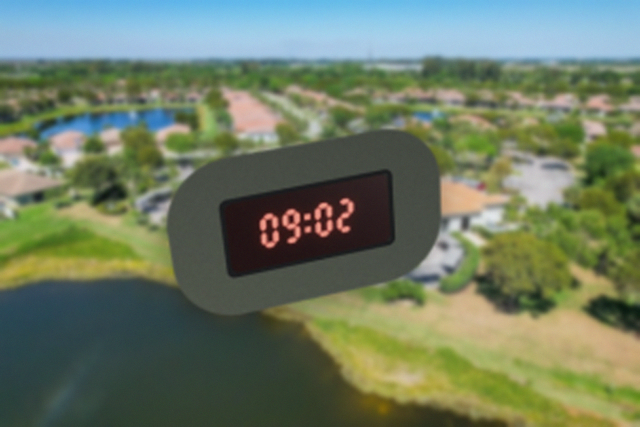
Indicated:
**9:02**
